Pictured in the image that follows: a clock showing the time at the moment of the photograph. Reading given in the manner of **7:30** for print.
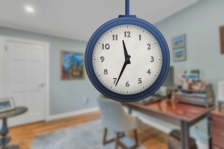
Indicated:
**11:34**
